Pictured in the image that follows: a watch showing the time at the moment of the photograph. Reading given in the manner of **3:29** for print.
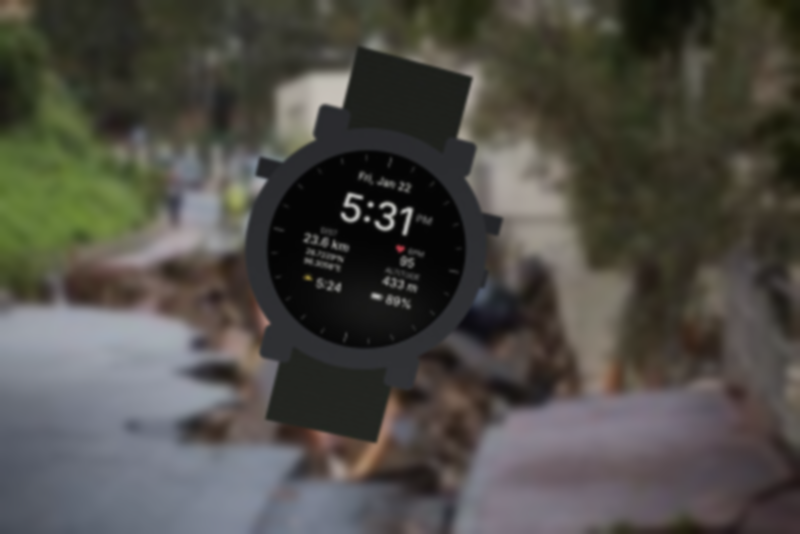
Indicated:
**5:31**
